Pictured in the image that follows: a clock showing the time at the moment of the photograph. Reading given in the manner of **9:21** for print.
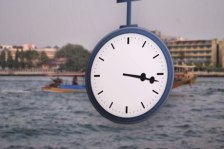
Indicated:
**3:17**
